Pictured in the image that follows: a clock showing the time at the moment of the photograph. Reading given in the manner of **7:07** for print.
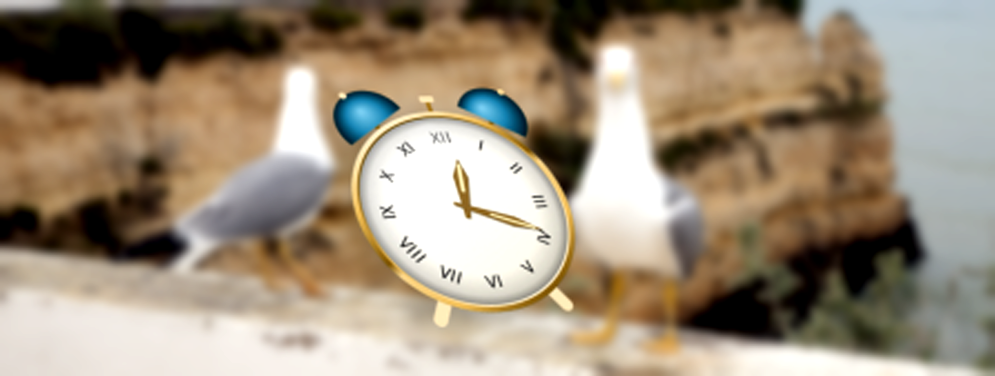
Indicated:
**12:19**
